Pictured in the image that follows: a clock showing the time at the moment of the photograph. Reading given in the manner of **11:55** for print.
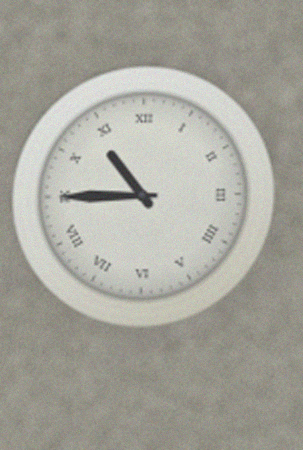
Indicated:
**10:45**
